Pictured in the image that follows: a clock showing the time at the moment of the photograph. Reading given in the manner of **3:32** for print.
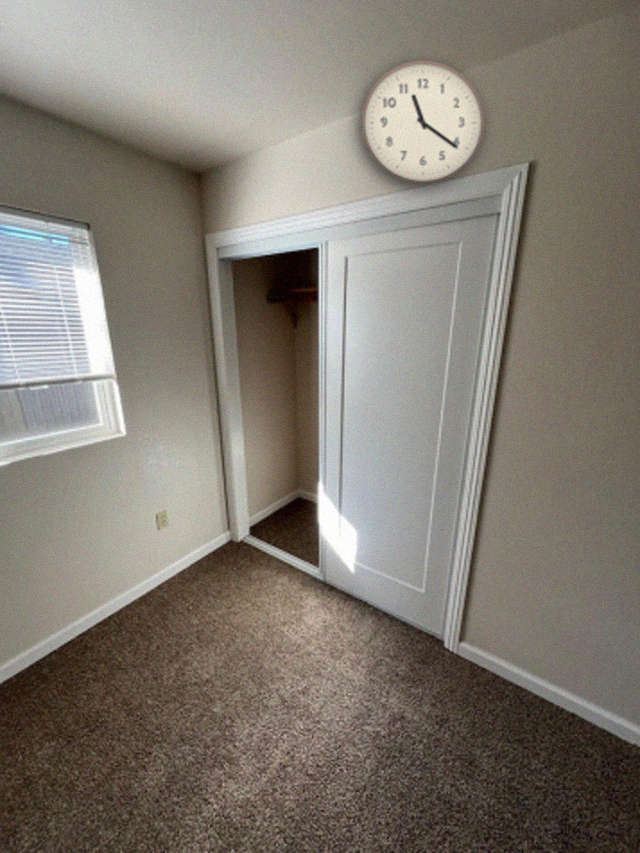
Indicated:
**11:21**
